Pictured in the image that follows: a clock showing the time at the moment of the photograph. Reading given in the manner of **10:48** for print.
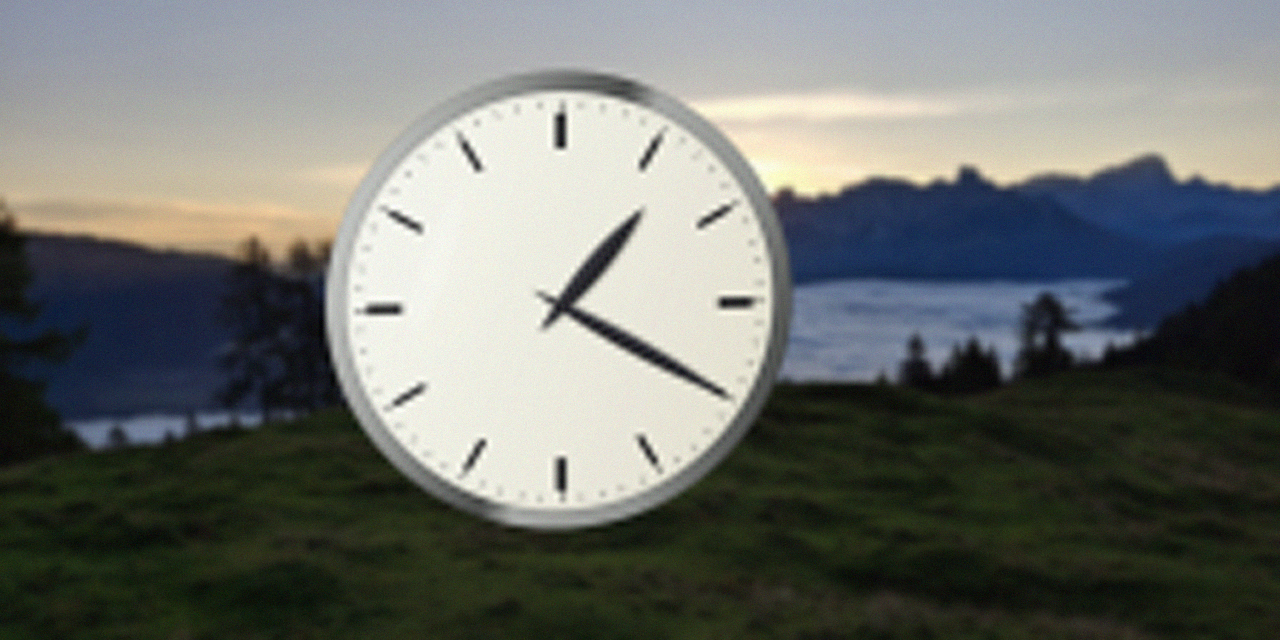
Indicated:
**1:20**
